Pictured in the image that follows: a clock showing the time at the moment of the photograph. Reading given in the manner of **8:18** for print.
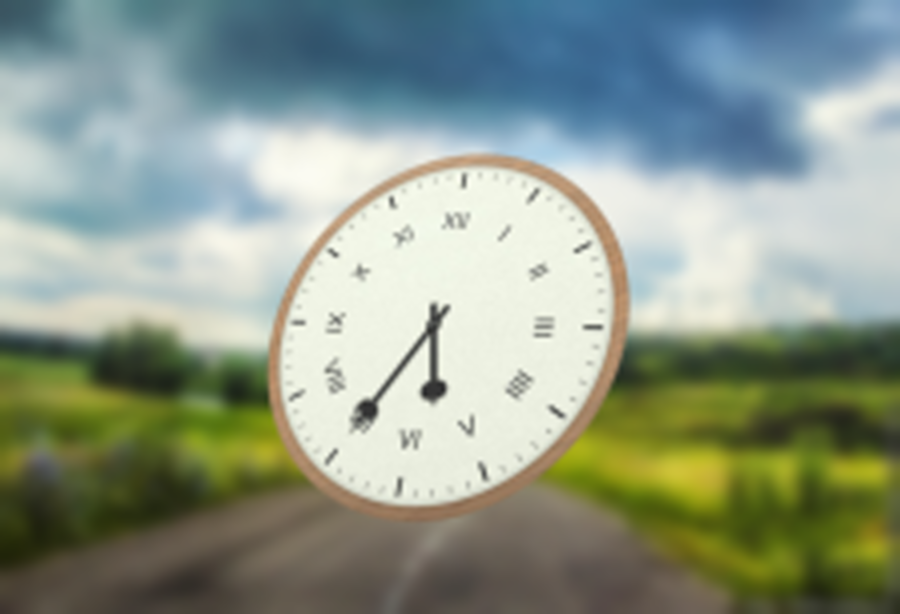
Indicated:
**5:35**
